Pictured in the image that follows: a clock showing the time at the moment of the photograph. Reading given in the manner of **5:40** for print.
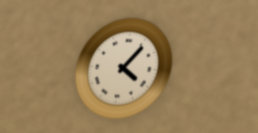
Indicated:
**4:06**
